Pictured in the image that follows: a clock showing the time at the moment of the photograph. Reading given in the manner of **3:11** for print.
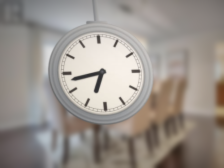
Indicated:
**6:43**
